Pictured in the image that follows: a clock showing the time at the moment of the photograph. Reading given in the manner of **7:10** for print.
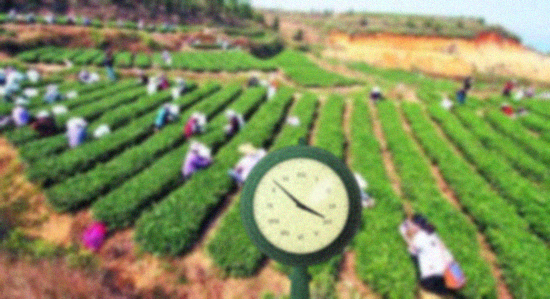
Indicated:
**3:52**
